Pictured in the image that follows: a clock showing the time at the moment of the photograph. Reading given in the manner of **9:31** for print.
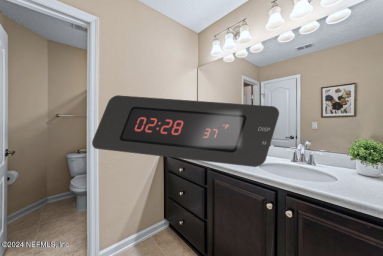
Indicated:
**2:28**
